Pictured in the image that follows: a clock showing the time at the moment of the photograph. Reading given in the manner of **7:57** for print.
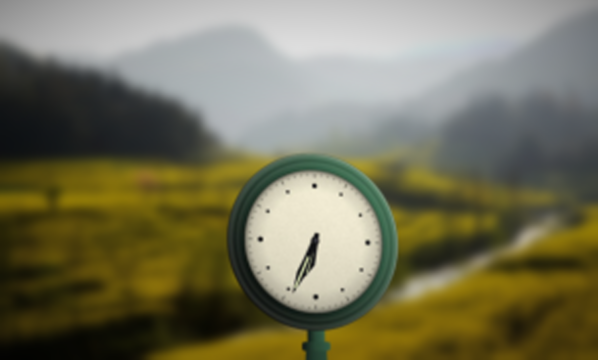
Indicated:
**6:34**
